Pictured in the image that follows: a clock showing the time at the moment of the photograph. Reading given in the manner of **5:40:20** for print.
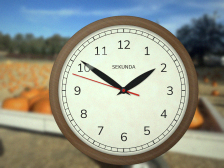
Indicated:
**1:50:48**
